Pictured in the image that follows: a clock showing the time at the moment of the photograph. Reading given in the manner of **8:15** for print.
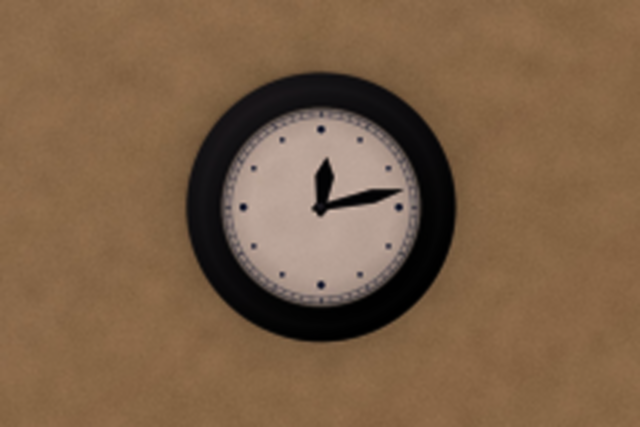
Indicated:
**12:13**
